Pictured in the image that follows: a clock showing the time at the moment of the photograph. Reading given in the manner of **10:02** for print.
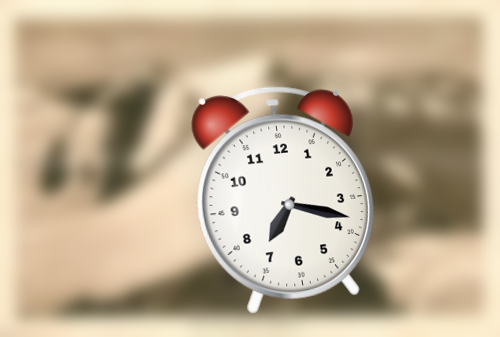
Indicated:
**7:18**
